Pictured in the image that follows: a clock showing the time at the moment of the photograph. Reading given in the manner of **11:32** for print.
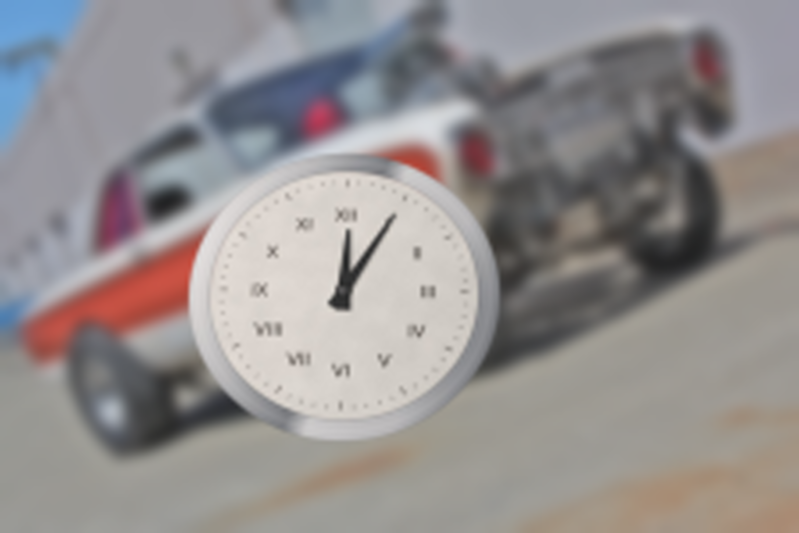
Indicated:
**12:05**
